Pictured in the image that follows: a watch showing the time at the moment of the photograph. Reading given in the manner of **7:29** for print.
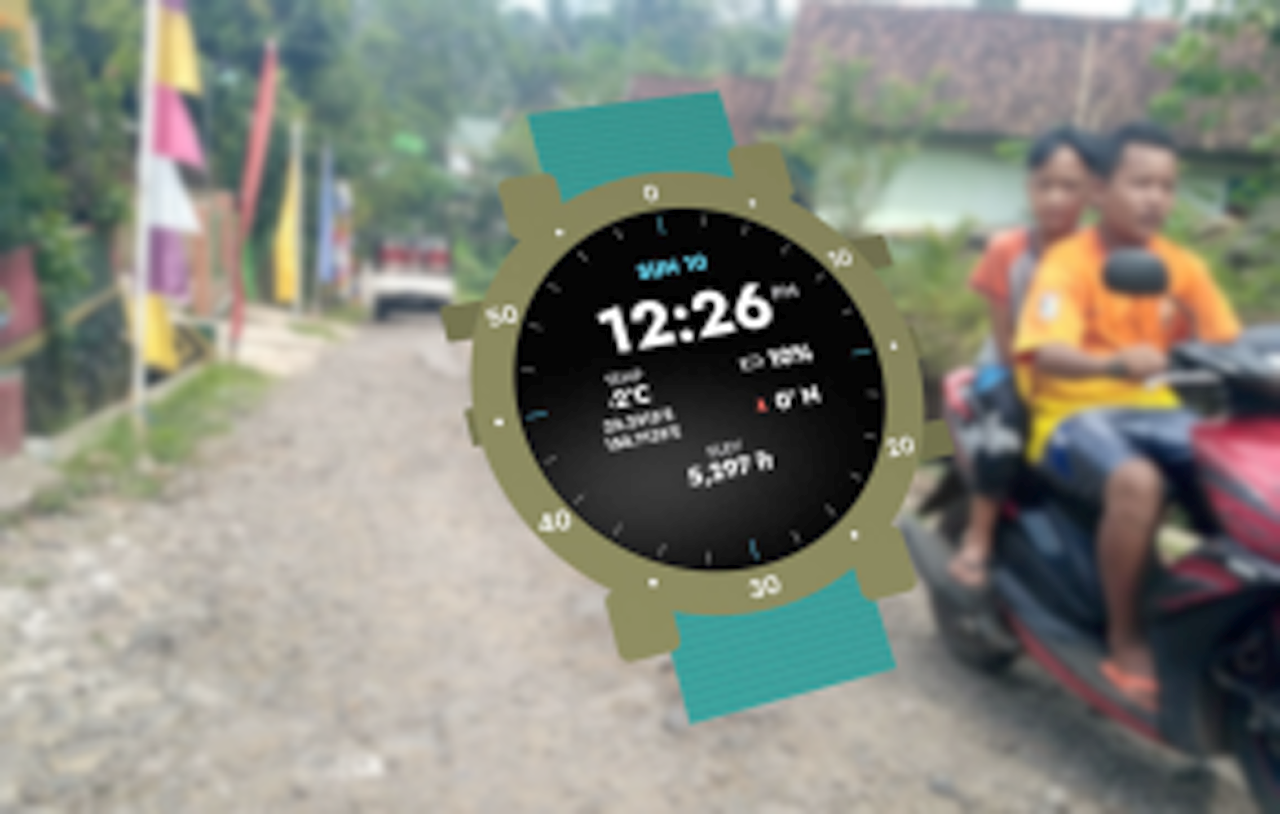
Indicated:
**12:26**
